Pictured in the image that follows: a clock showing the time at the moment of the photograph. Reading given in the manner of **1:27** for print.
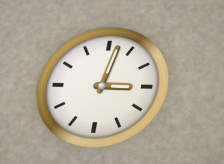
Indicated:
**3:02**
